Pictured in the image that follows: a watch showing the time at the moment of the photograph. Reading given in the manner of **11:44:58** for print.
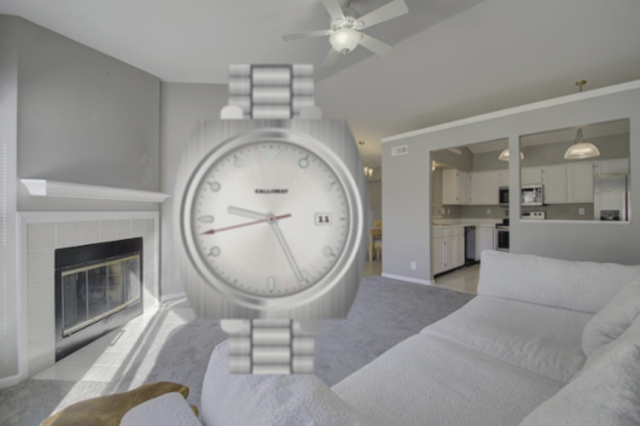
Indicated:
**9:25:43**
